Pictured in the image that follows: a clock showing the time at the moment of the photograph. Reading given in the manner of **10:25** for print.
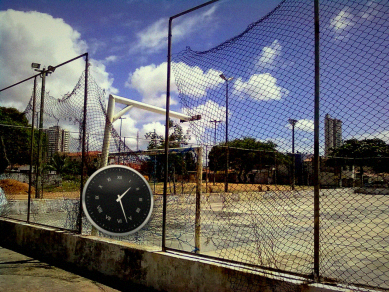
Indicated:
**1:27**
